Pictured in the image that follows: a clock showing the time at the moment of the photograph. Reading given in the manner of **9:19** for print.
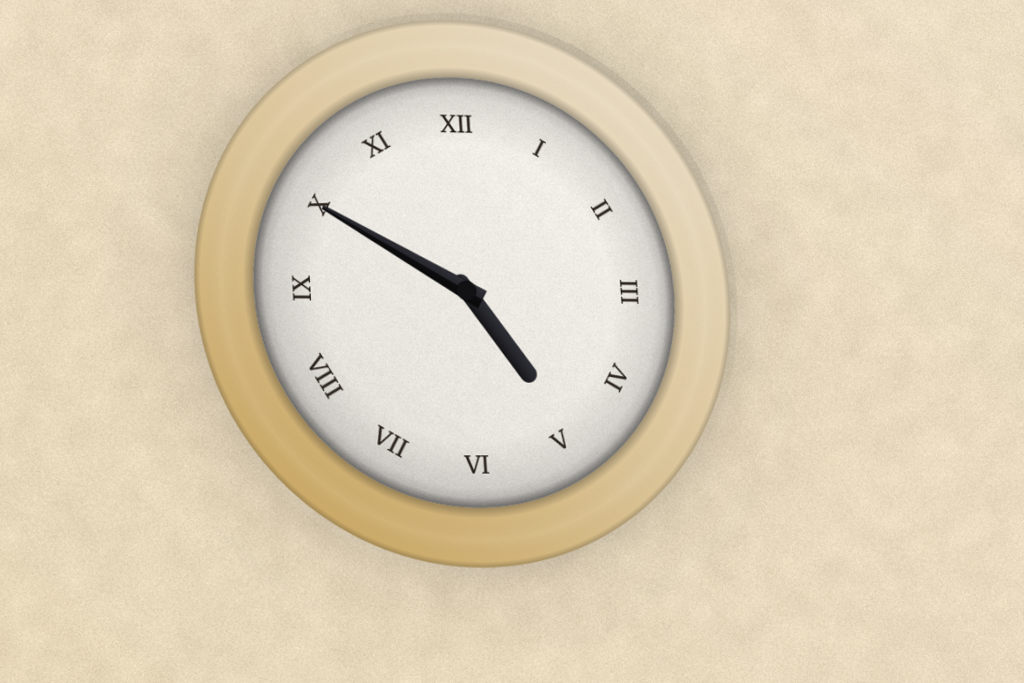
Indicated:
**4:50**
